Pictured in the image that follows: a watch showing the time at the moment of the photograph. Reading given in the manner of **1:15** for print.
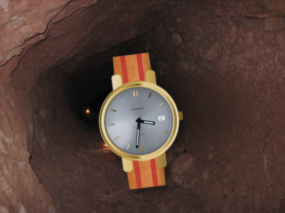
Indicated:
**3:32**
